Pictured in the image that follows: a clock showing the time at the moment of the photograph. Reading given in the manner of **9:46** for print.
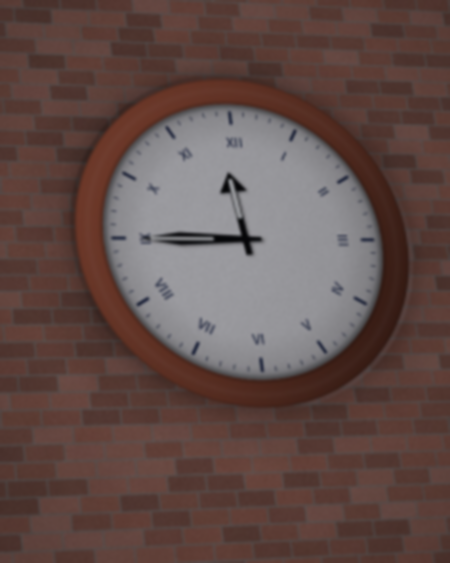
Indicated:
**11:45**
